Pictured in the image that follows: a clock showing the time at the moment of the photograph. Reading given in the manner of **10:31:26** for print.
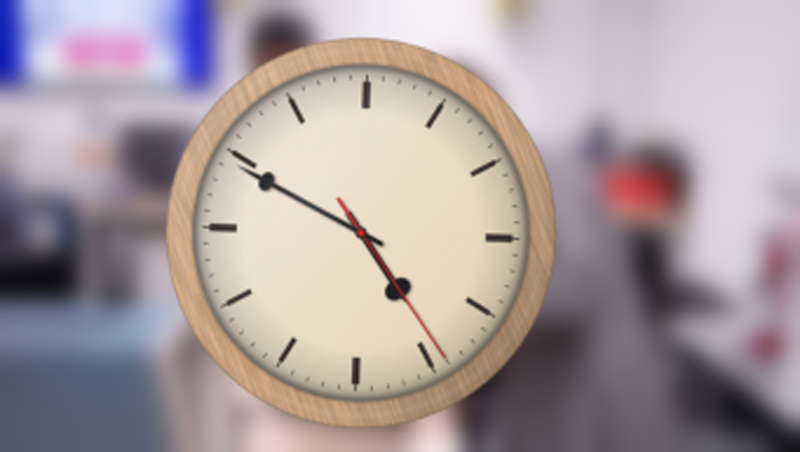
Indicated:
**4:49:24**
